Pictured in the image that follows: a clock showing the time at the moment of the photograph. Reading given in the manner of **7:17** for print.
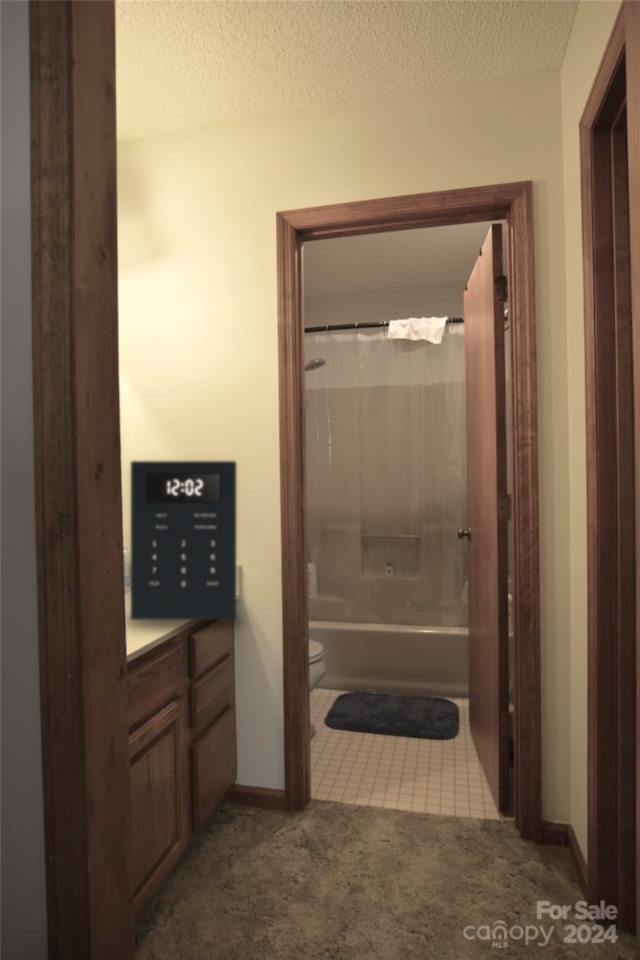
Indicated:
**12:02**
